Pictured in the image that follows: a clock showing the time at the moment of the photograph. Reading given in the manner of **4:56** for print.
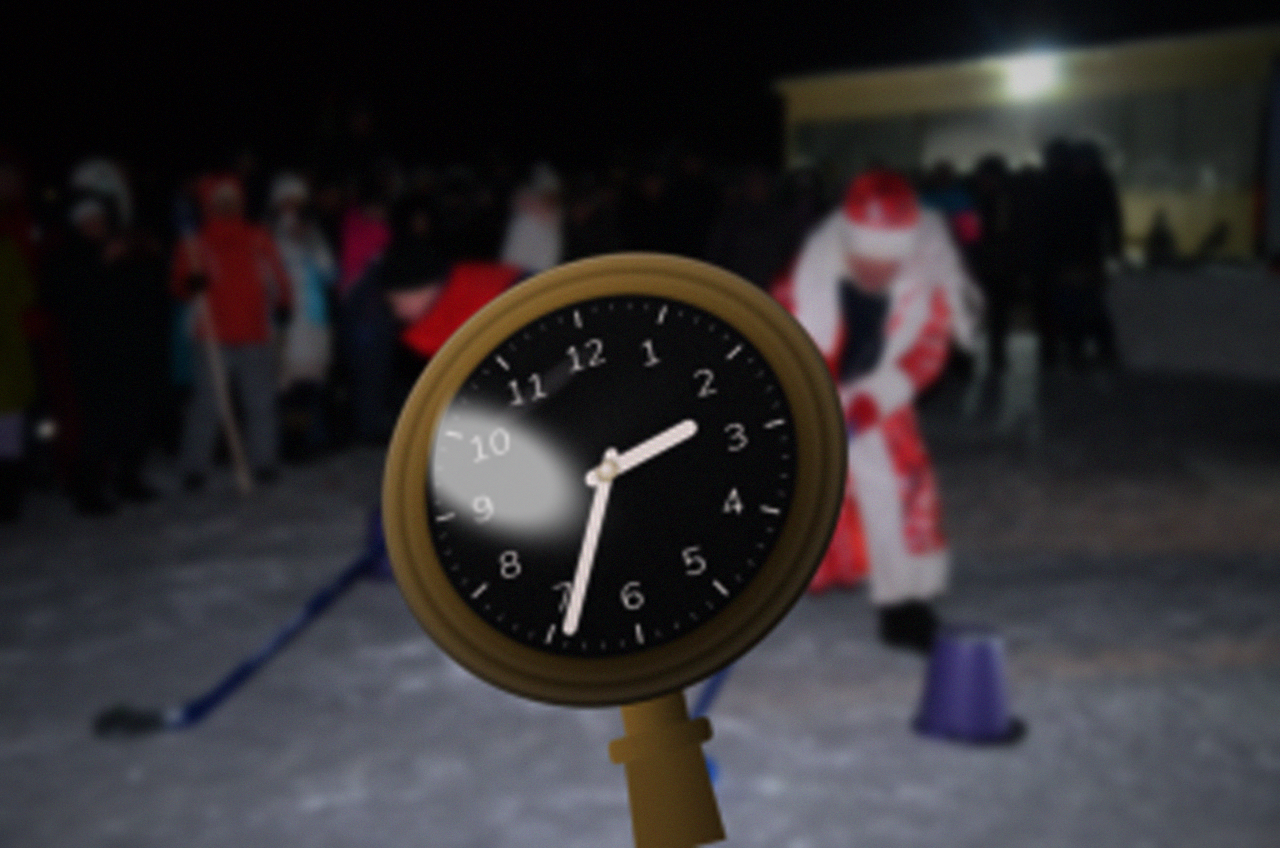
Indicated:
**2:34**
